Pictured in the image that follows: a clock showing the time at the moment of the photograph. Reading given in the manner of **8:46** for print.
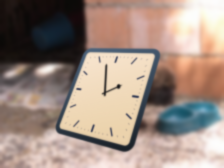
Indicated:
**1:57**
